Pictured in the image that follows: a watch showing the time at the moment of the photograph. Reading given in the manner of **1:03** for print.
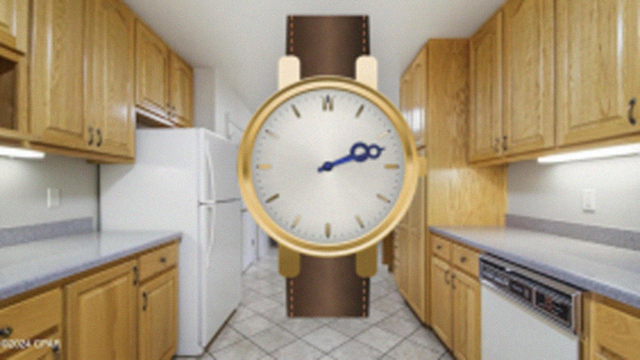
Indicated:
**2:12**
